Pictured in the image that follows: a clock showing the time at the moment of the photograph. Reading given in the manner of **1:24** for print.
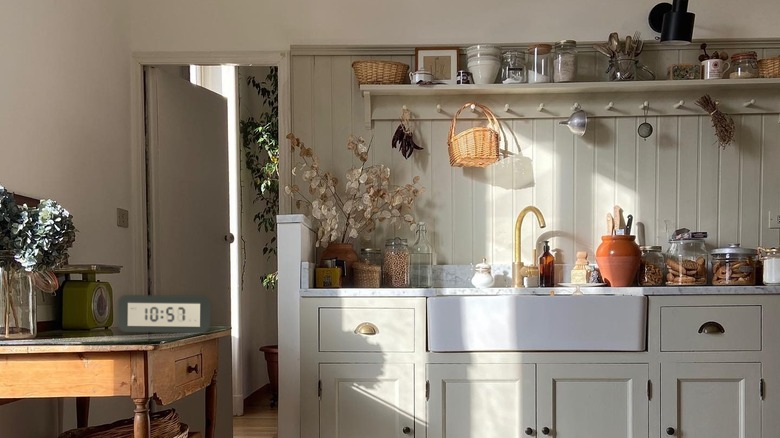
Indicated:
**10:57**
